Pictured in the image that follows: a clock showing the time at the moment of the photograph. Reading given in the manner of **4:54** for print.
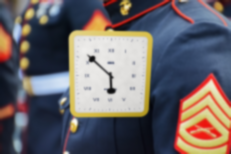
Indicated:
**5:52**
